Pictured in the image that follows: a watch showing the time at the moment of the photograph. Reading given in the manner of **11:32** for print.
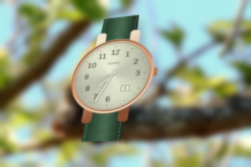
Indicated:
**7:34**
